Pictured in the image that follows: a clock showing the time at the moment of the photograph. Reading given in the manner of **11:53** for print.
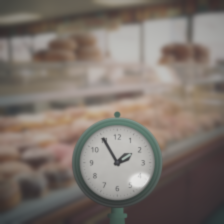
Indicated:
**1:55**
